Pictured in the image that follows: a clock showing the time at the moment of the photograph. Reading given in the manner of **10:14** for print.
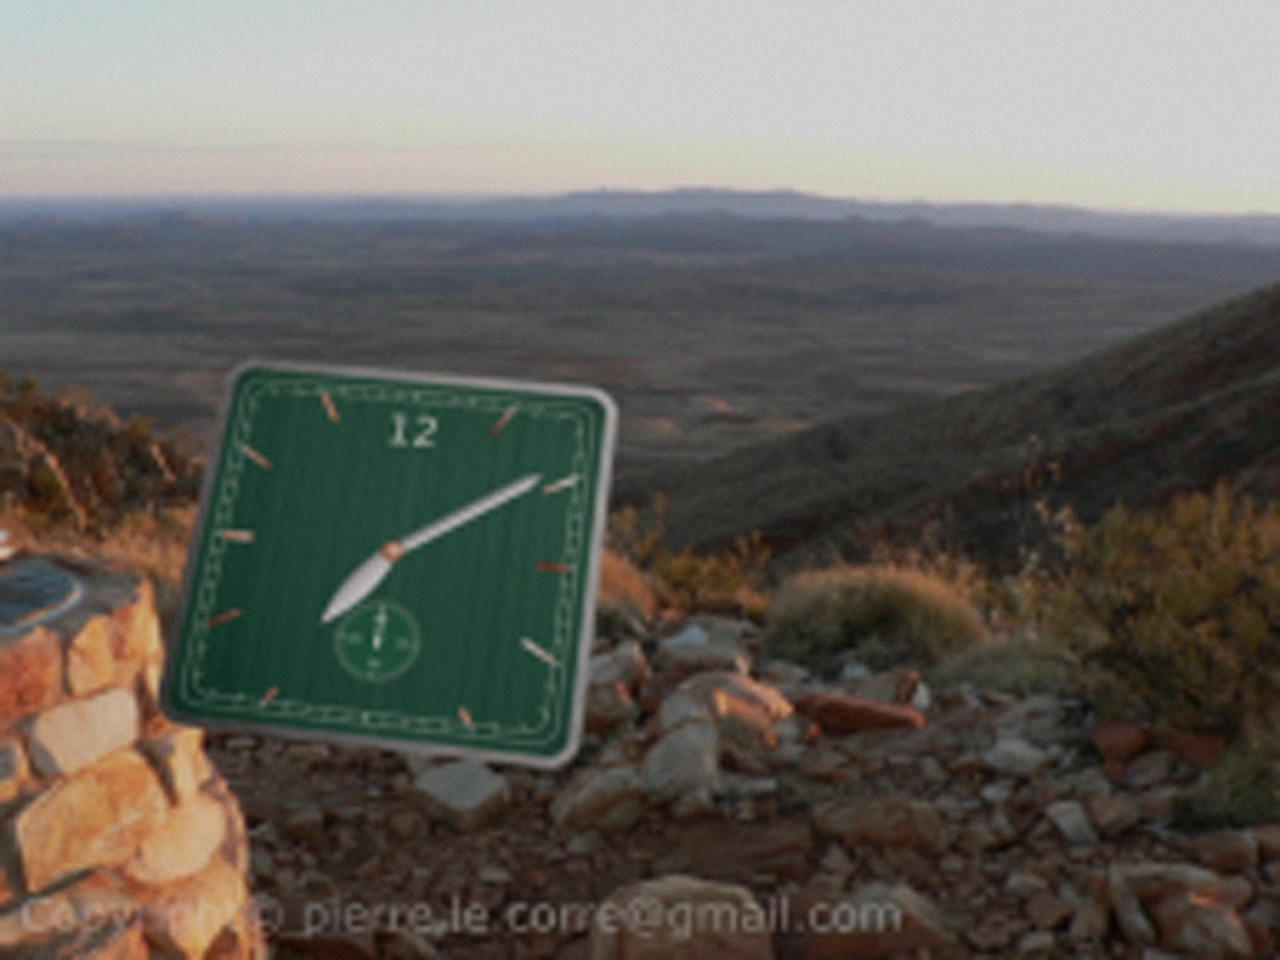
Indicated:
**7:09**
